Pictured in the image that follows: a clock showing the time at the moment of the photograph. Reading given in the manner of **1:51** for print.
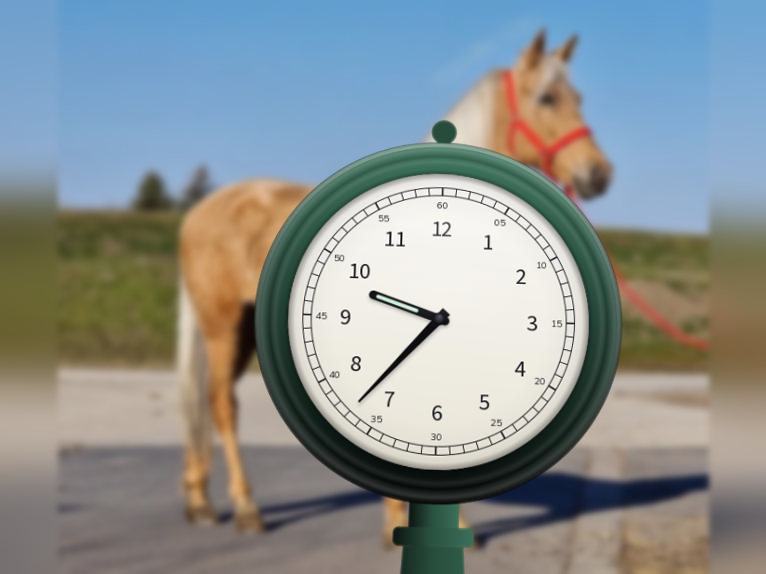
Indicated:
**9:37**
